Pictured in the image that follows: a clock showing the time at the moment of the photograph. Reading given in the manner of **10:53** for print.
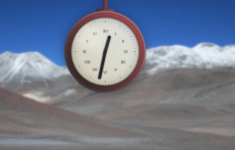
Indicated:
**12:32**
